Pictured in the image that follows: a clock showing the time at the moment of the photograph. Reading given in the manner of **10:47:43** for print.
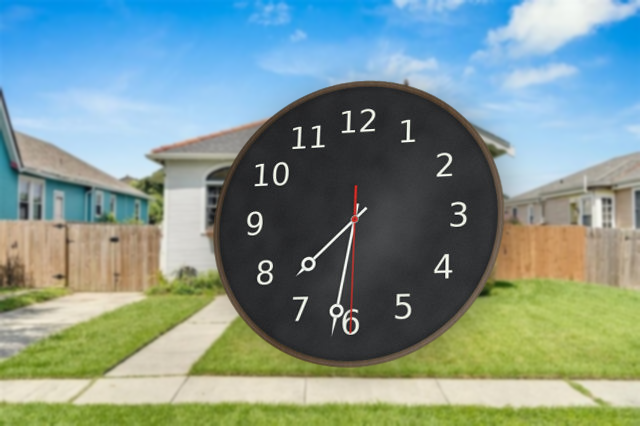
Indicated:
**7:31:30**
